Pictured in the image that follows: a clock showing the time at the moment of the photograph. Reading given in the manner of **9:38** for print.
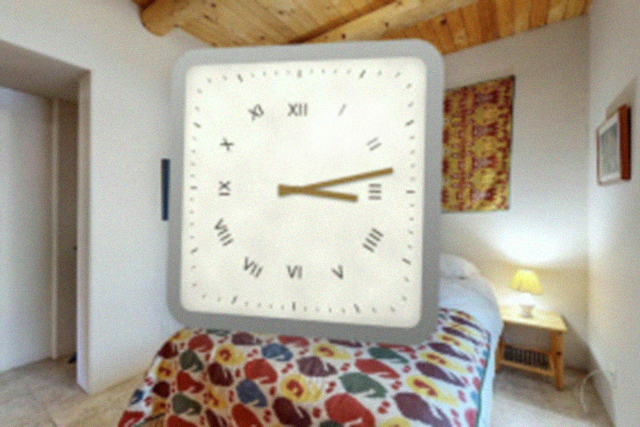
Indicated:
**3:13**
